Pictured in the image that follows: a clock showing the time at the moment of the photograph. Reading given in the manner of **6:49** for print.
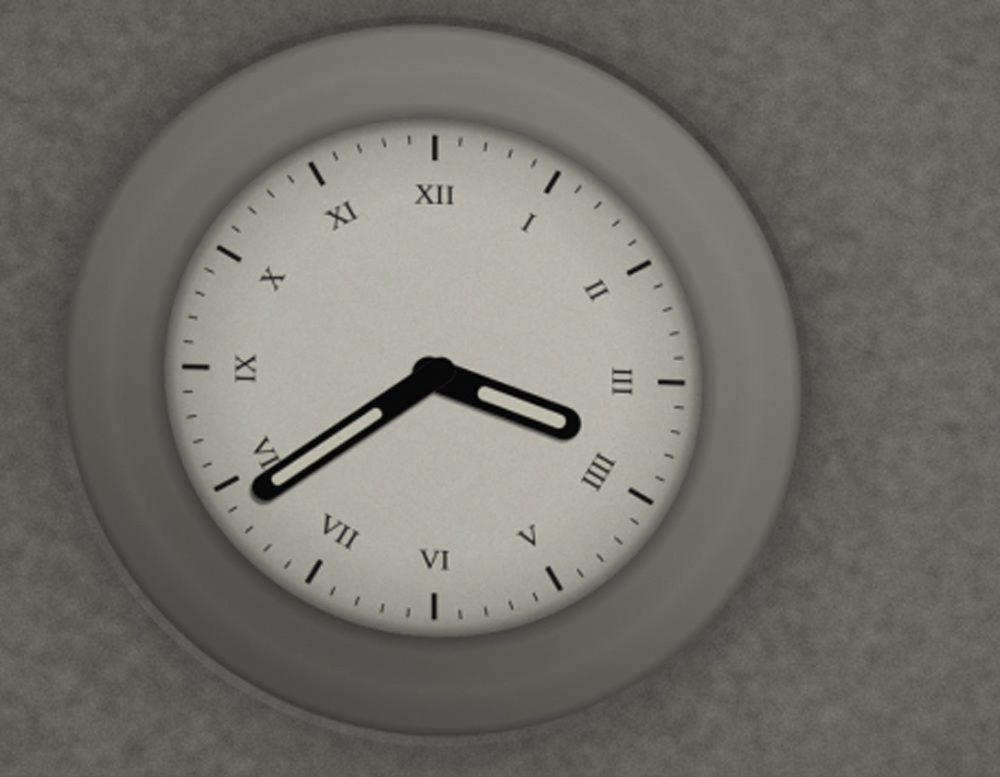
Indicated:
**3:39**
